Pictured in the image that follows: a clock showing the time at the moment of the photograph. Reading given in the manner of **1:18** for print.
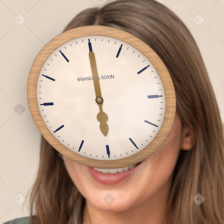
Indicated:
**6:00**
